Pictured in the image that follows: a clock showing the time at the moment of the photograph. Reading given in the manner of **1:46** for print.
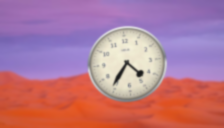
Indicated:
**4:36**
